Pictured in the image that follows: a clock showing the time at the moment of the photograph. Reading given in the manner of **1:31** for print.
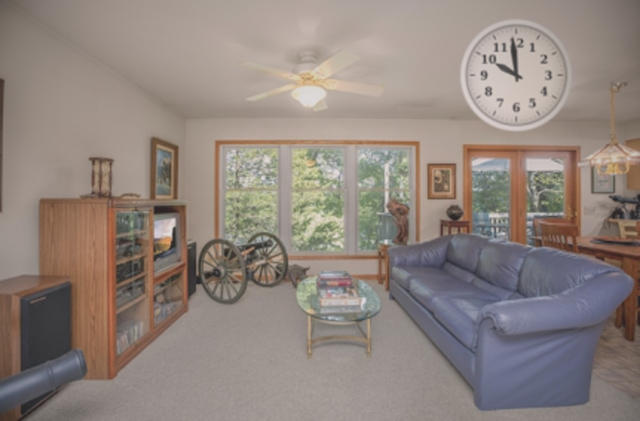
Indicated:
**9:59**
